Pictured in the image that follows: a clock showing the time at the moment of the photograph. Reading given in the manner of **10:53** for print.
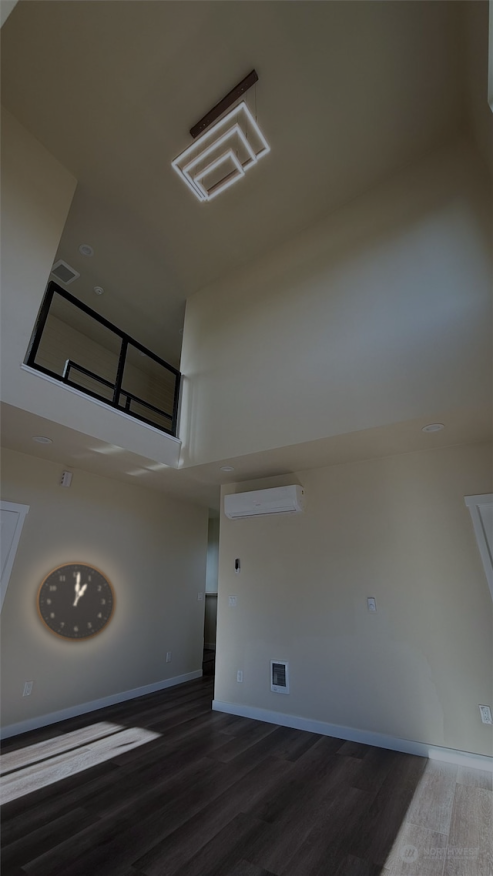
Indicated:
**1:01**
